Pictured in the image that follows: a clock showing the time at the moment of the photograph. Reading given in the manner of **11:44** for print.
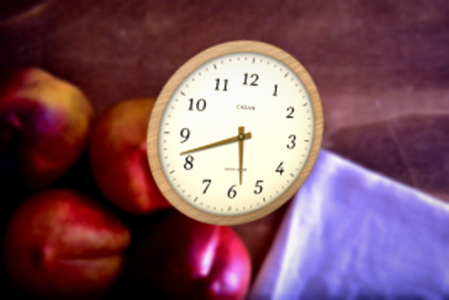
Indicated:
**5:42**
